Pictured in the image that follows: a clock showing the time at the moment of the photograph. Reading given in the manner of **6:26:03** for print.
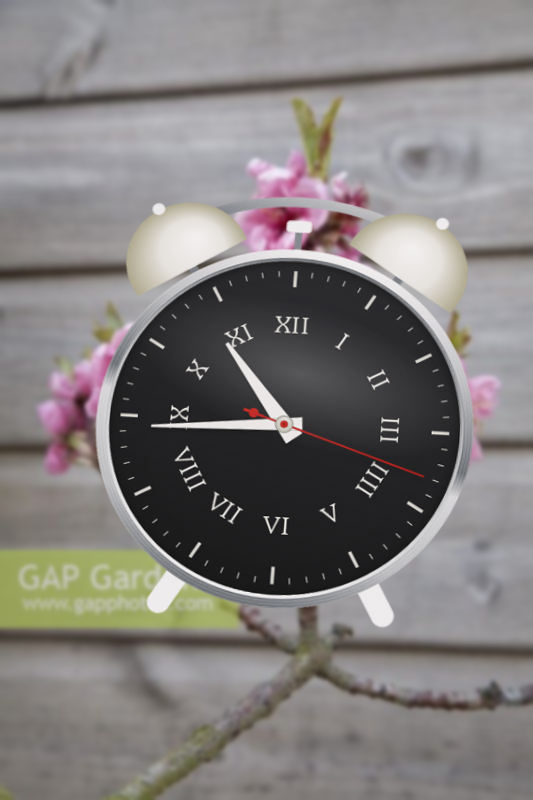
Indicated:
**10:44:18**
